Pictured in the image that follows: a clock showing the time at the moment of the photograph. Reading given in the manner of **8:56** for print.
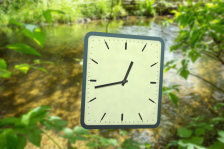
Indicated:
**12:43**
